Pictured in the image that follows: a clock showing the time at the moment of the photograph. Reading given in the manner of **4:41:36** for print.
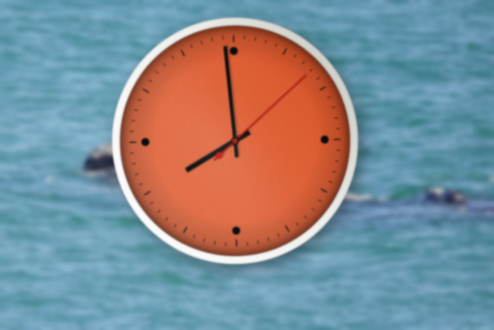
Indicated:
**7:59:08**
